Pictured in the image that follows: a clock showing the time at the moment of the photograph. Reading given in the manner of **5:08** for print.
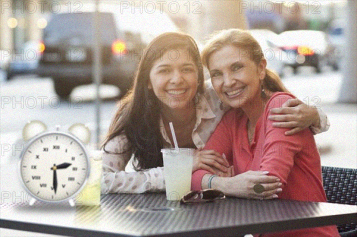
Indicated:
**2:29**
